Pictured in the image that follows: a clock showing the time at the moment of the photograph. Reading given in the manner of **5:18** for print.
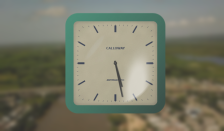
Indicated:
**5:28**
